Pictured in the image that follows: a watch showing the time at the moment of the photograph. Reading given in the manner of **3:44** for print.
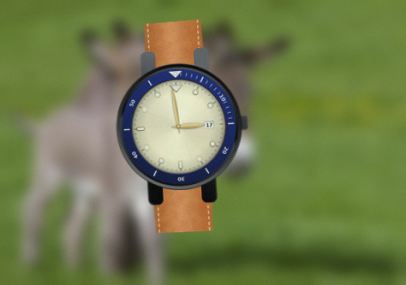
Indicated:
**2:59**
